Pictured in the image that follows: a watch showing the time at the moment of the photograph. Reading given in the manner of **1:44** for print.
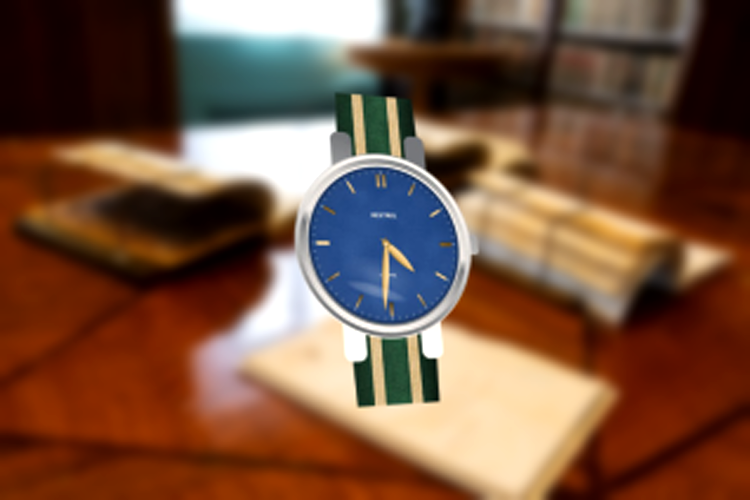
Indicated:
**4:31**
